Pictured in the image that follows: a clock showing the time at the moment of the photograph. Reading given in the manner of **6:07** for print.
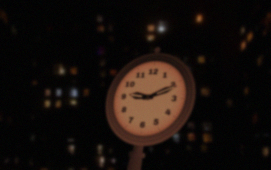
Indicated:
**9:11**
